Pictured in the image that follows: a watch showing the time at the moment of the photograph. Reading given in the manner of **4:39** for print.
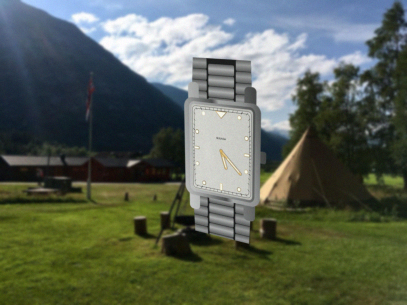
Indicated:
**5:22**
